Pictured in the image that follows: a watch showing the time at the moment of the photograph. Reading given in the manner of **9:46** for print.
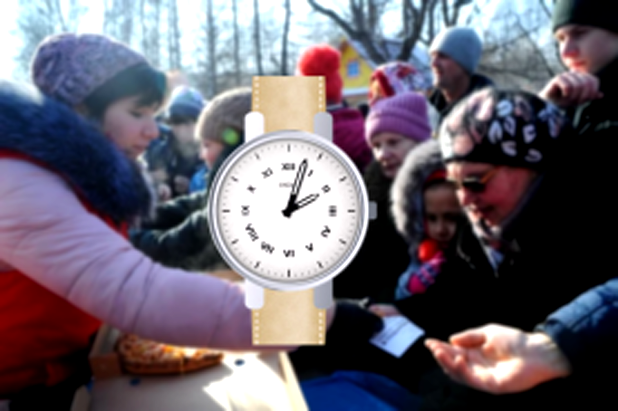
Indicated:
**2:03**
